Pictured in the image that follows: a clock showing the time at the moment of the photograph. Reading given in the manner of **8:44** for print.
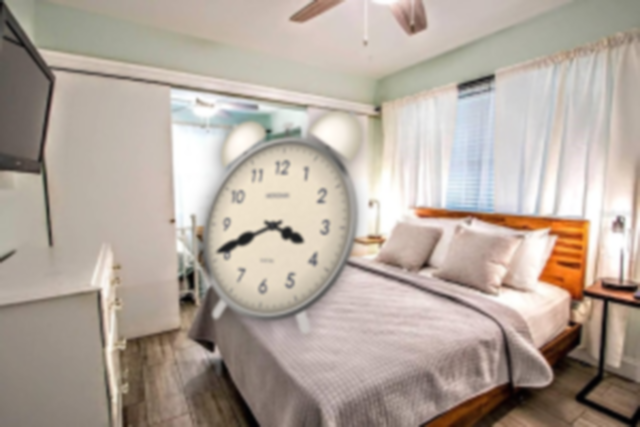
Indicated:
**3:41**
